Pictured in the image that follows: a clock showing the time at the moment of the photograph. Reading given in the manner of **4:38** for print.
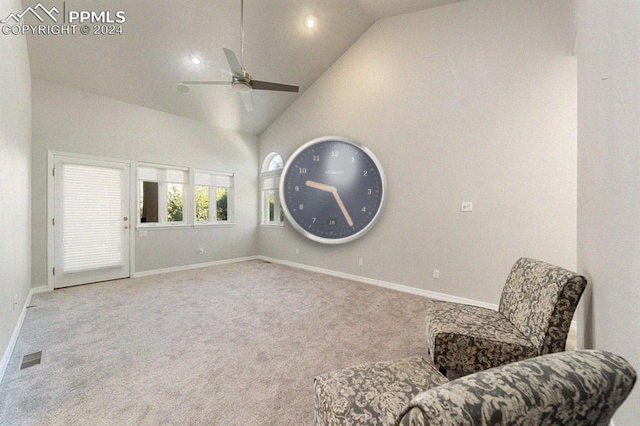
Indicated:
**9:25**
